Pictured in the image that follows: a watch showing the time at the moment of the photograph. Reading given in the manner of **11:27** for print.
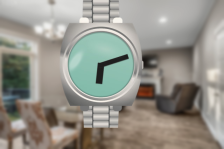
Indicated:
**6:12**
